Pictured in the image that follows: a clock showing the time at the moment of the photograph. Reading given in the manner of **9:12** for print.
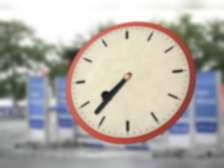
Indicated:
**7:37**
